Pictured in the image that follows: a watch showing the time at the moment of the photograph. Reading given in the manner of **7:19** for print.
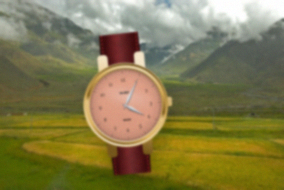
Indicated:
**4:05**
